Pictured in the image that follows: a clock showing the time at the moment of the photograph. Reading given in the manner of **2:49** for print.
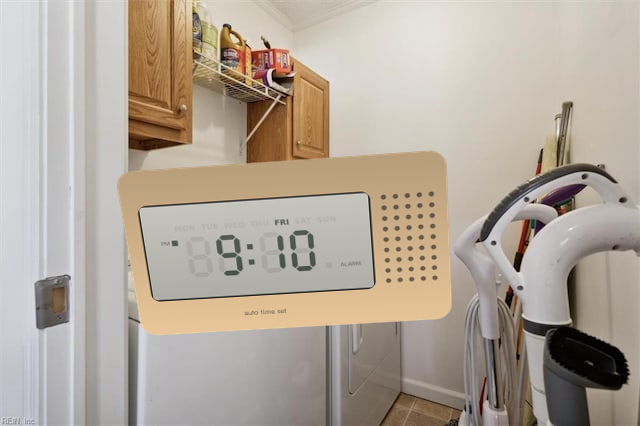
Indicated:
**9:10**
